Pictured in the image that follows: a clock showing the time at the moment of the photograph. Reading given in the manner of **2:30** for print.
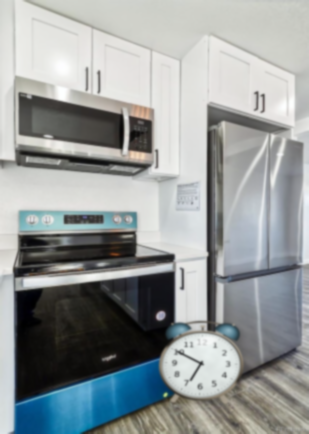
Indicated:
**6:50**
